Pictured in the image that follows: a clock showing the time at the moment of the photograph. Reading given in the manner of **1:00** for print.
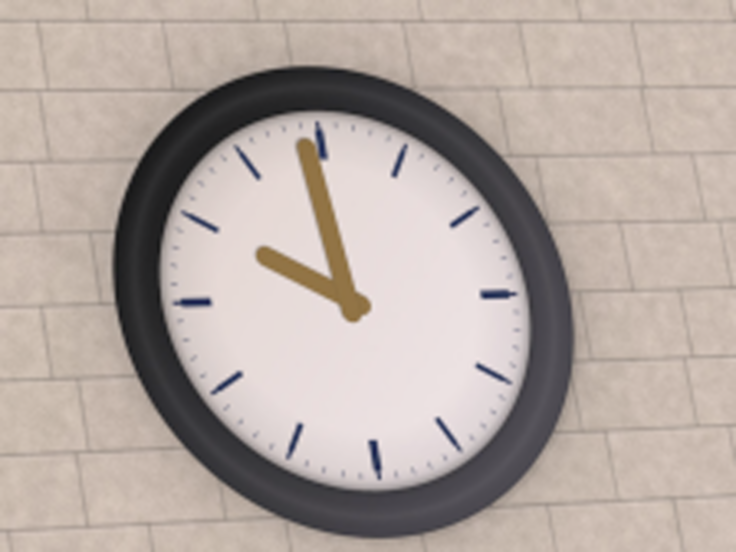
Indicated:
**9:59**
